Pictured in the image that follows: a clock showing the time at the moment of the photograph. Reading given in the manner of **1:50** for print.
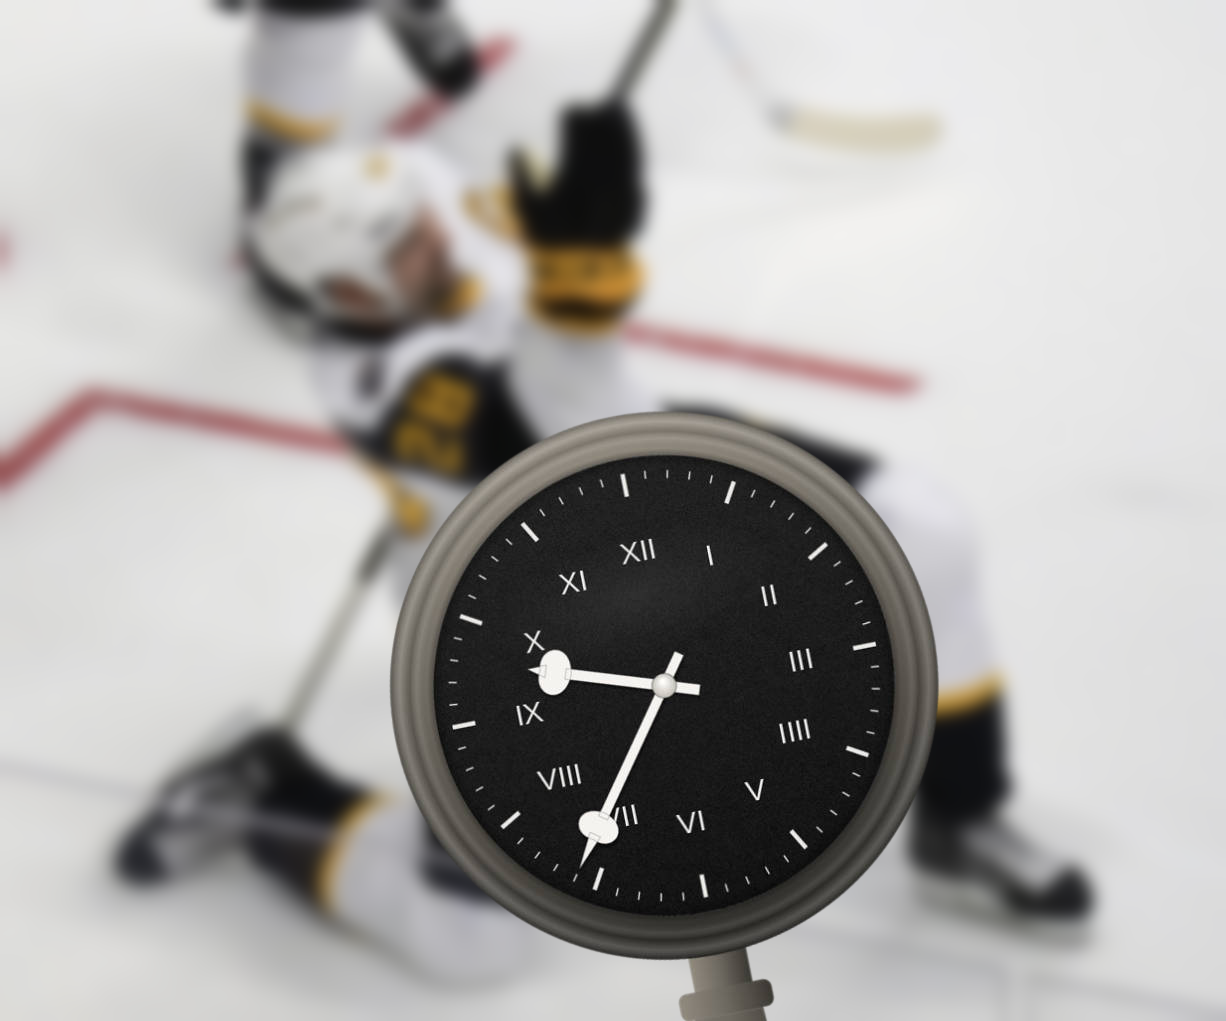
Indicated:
**9:36**
